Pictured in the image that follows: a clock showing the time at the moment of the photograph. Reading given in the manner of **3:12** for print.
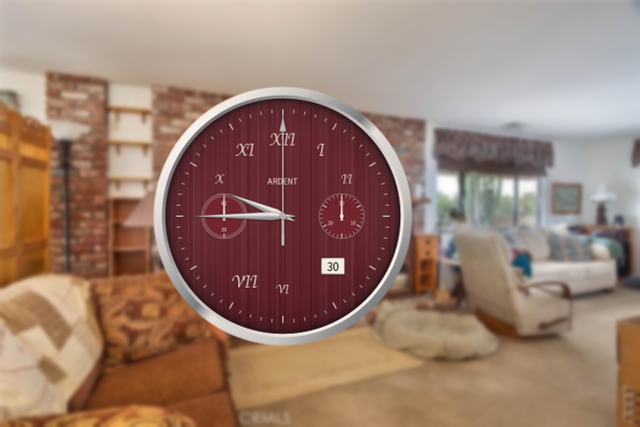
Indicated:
**9:45**
